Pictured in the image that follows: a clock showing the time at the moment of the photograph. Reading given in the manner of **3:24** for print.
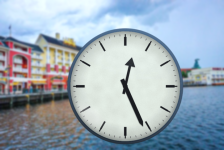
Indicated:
**12:26**
